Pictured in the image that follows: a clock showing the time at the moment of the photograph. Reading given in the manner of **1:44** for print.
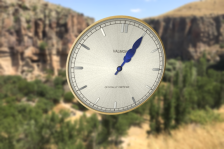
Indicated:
**1:05**
